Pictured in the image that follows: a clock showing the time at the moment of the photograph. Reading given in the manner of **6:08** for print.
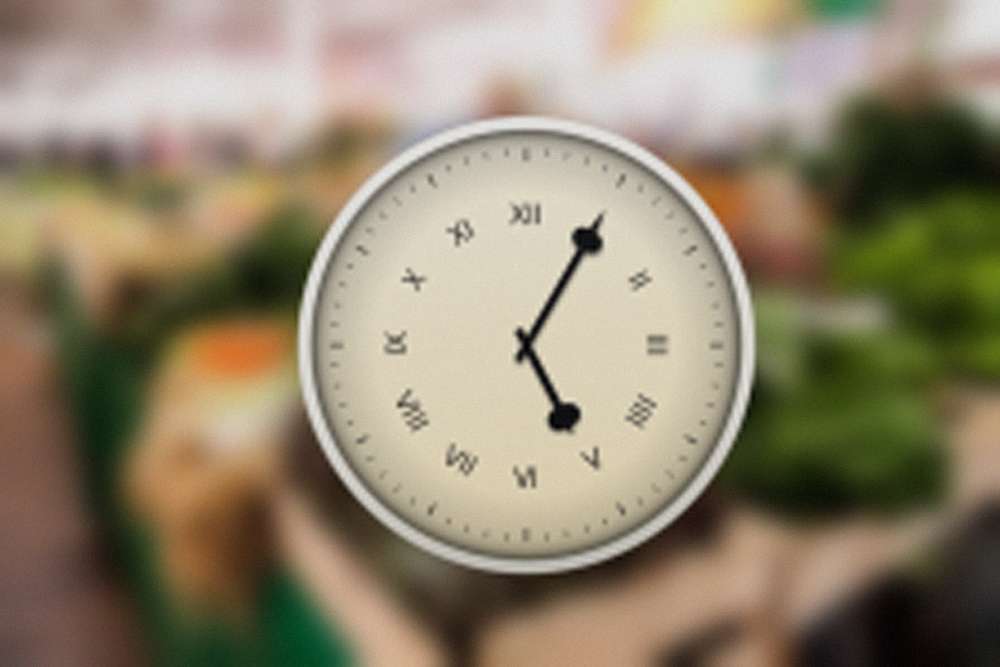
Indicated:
**5:05**
